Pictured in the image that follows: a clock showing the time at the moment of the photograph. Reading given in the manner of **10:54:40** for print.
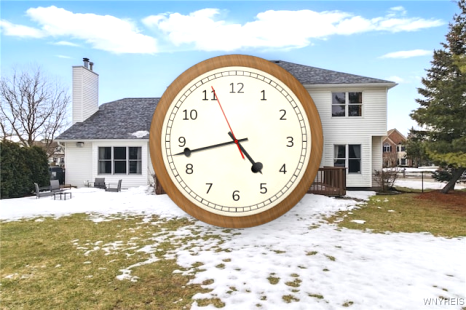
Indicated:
**4:42:56**
